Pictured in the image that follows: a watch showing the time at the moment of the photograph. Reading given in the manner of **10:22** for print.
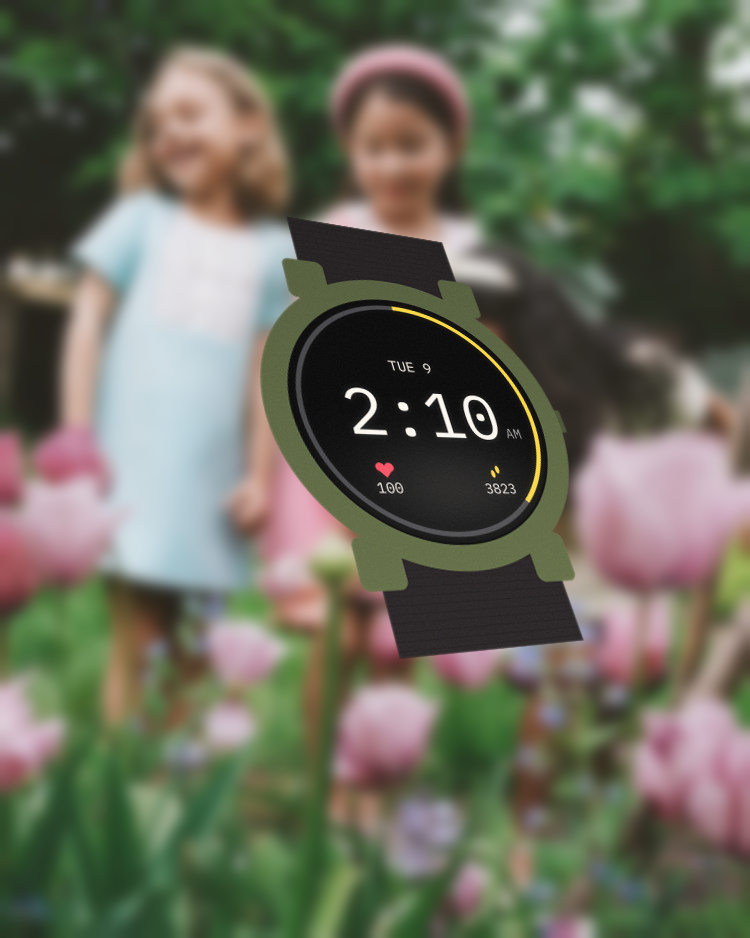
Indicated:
**2:10**
